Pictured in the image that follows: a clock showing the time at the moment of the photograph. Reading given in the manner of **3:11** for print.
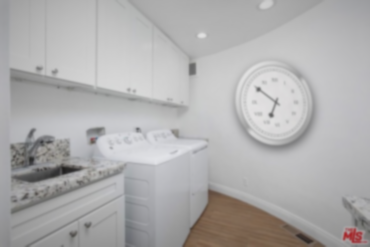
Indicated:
**6:51**
